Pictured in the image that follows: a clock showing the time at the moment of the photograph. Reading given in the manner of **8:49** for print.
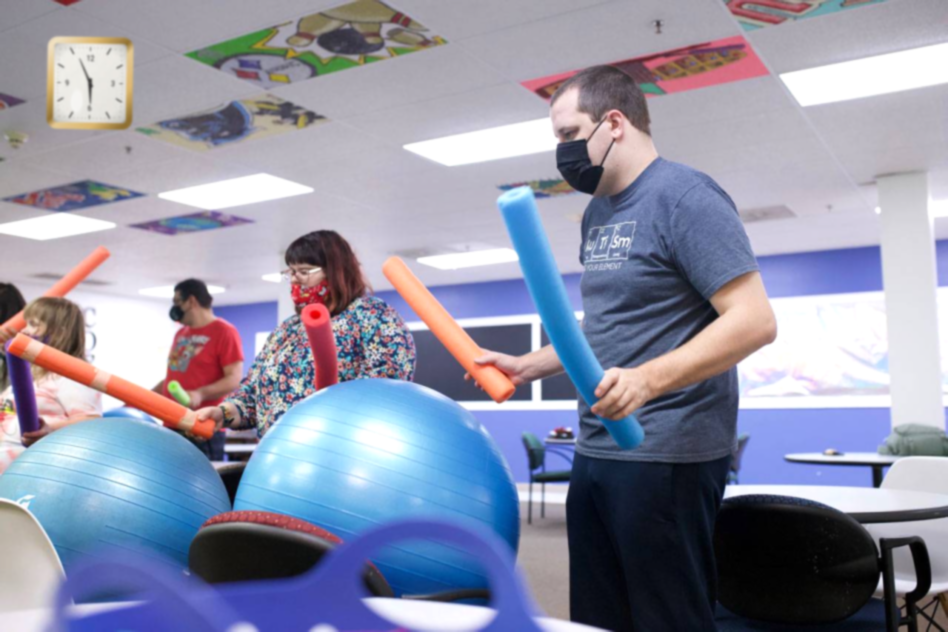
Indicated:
**5:56**
